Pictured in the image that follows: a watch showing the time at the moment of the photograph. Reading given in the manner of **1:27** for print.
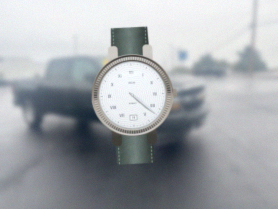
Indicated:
**4:22**
